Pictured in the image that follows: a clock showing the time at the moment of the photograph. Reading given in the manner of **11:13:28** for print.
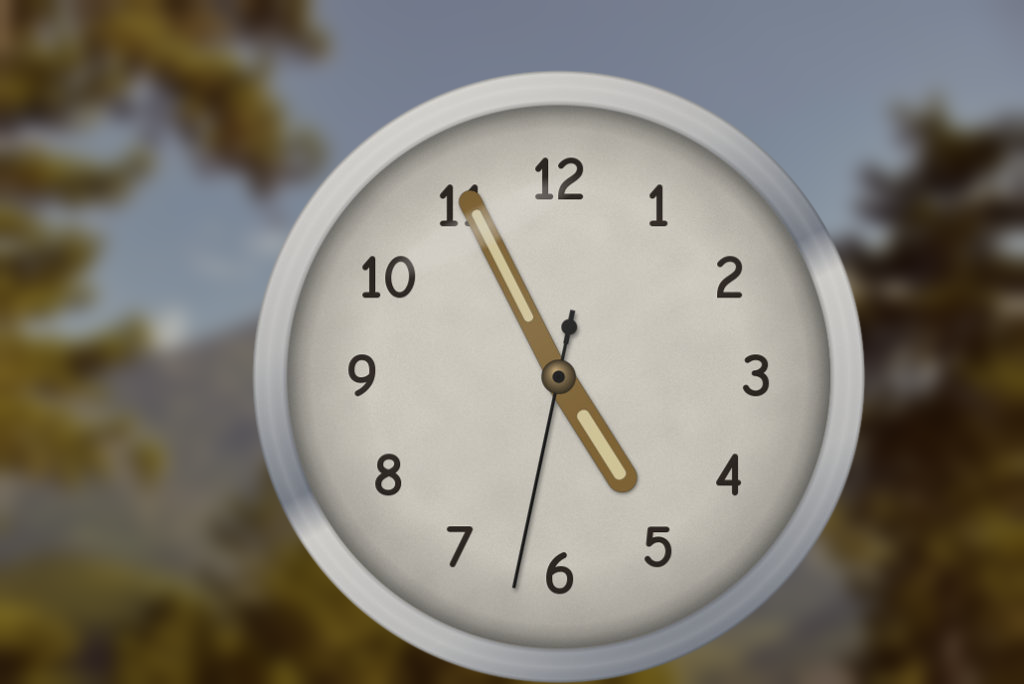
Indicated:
**4:55:32**
